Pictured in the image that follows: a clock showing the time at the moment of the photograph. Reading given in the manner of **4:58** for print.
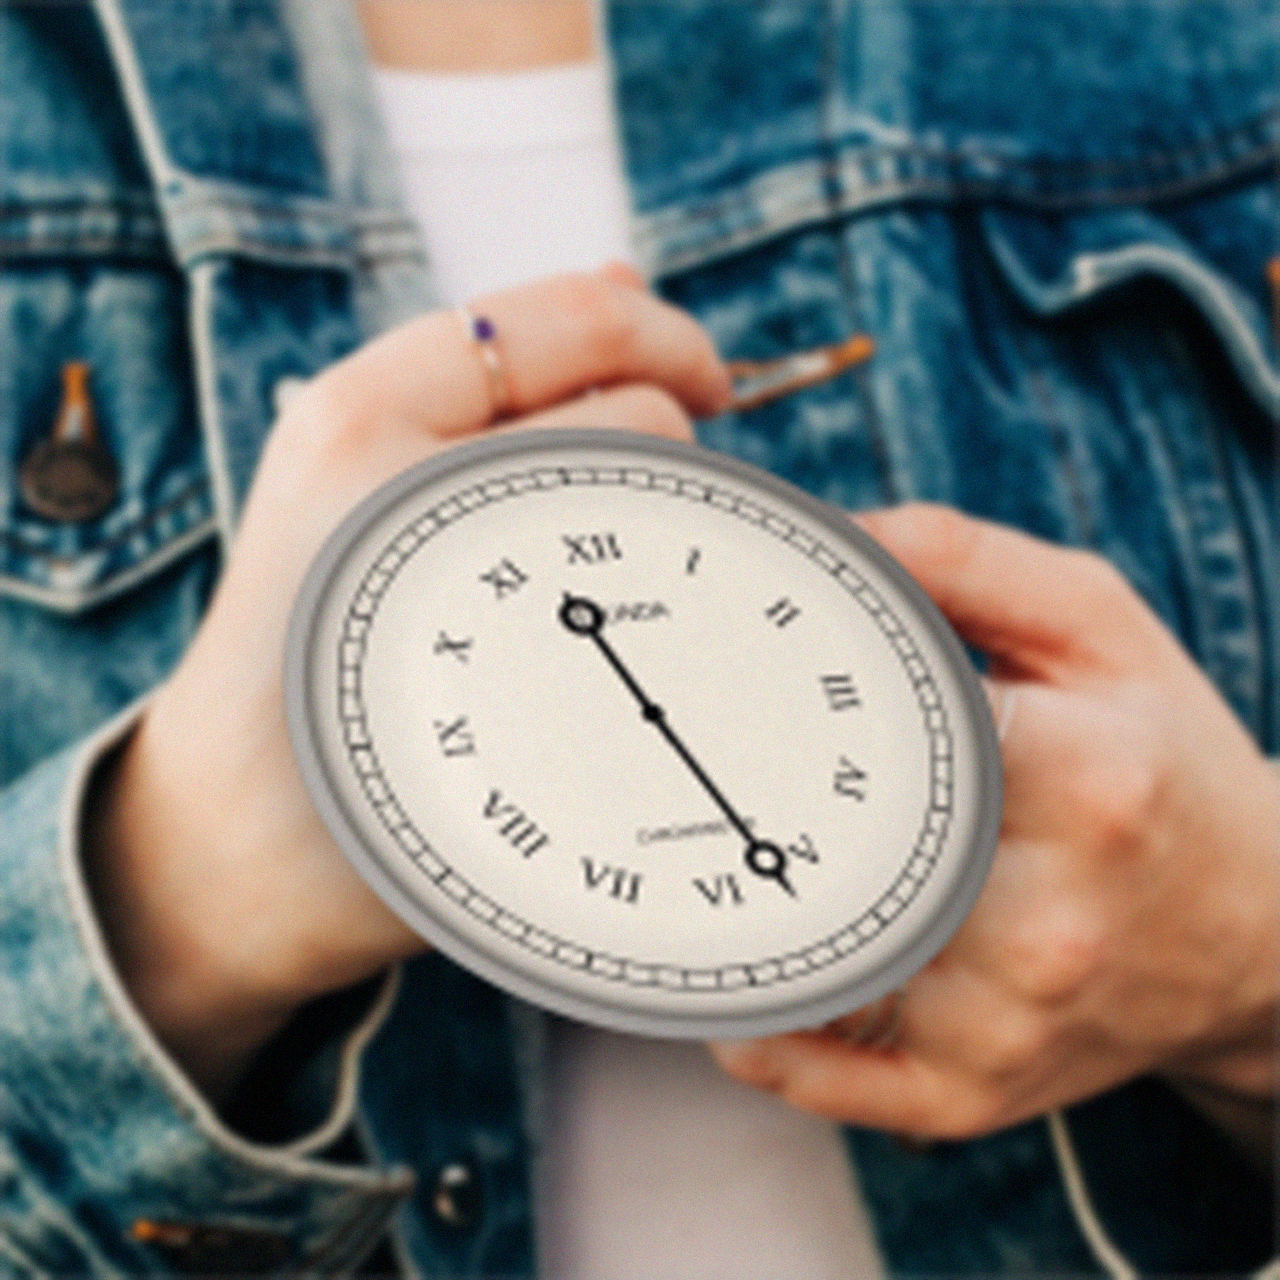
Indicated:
**11:27**
